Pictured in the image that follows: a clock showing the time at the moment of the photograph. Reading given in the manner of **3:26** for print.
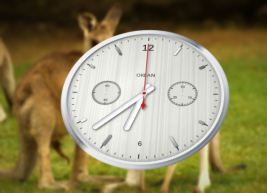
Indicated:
**6:38**
